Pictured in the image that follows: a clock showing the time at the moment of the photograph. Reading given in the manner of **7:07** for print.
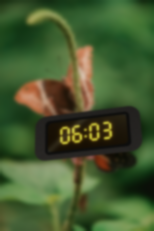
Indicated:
**6:03**
